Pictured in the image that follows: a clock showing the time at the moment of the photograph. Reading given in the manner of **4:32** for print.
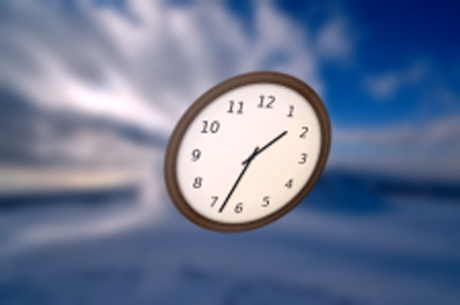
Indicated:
**1:33**
